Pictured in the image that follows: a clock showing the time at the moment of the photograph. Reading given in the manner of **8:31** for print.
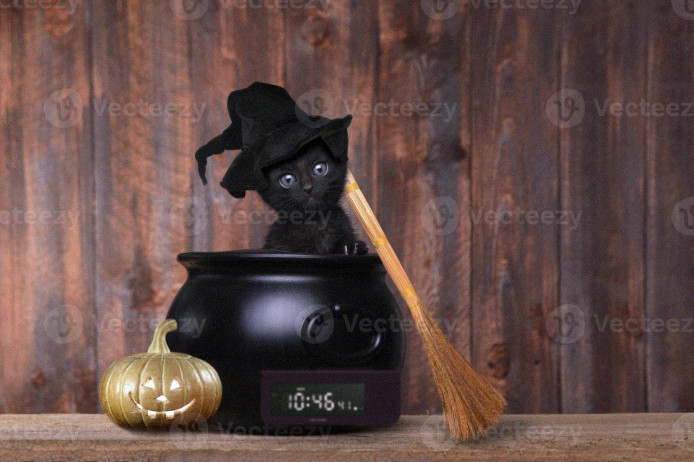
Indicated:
**10:46**
